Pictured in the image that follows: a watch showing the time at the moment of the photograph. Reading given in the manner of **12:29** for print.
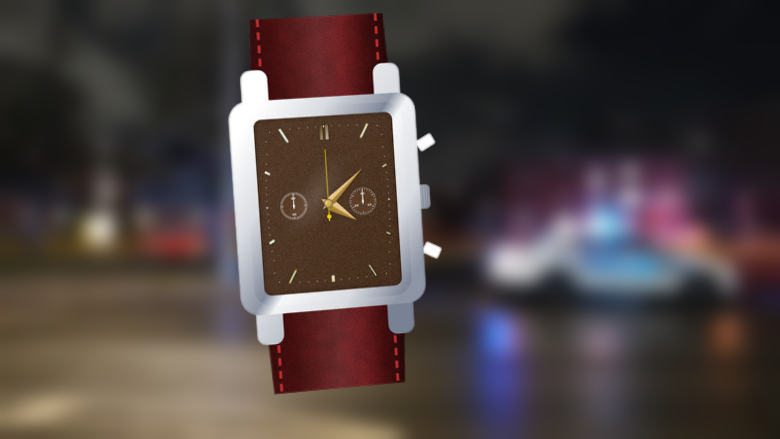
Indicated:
**4:08**
